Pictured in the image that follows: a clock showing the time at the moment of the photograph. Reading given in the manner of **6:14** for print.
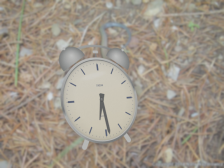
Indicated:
**6:29**
